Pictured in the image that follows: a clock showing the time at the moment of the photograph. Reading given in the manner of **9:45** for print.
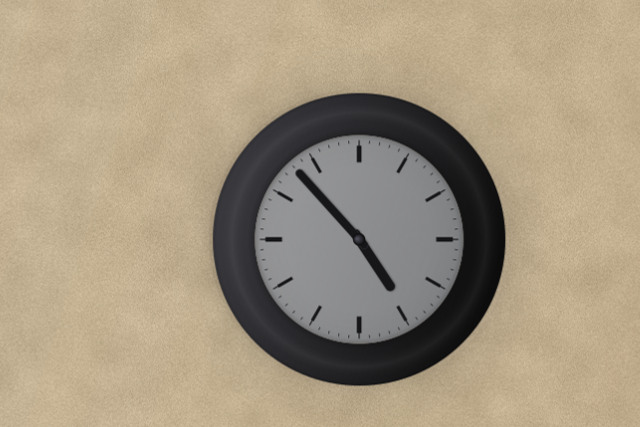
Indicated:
**4:53**
